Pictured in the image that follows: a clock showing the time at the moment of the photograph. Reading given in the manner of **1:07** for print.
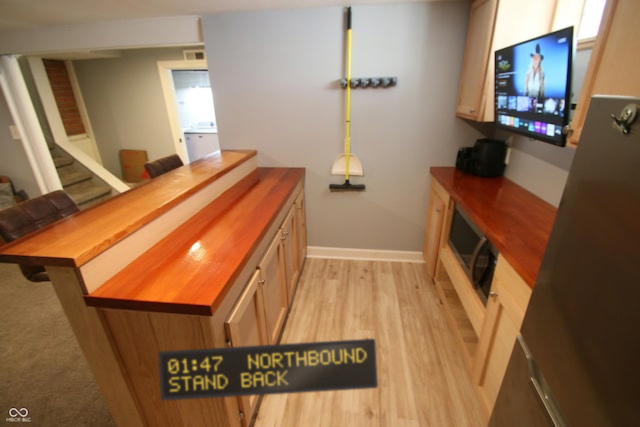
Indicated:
**1:47**
